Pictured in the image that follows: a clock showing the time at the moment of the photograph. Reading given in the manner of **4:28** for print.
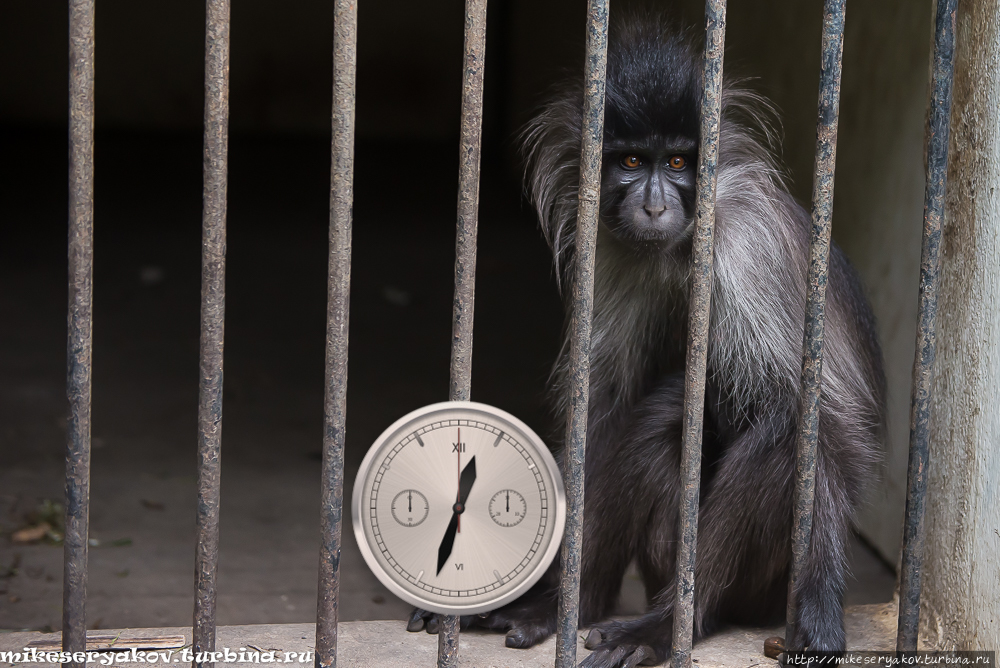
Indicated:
**12:33**
